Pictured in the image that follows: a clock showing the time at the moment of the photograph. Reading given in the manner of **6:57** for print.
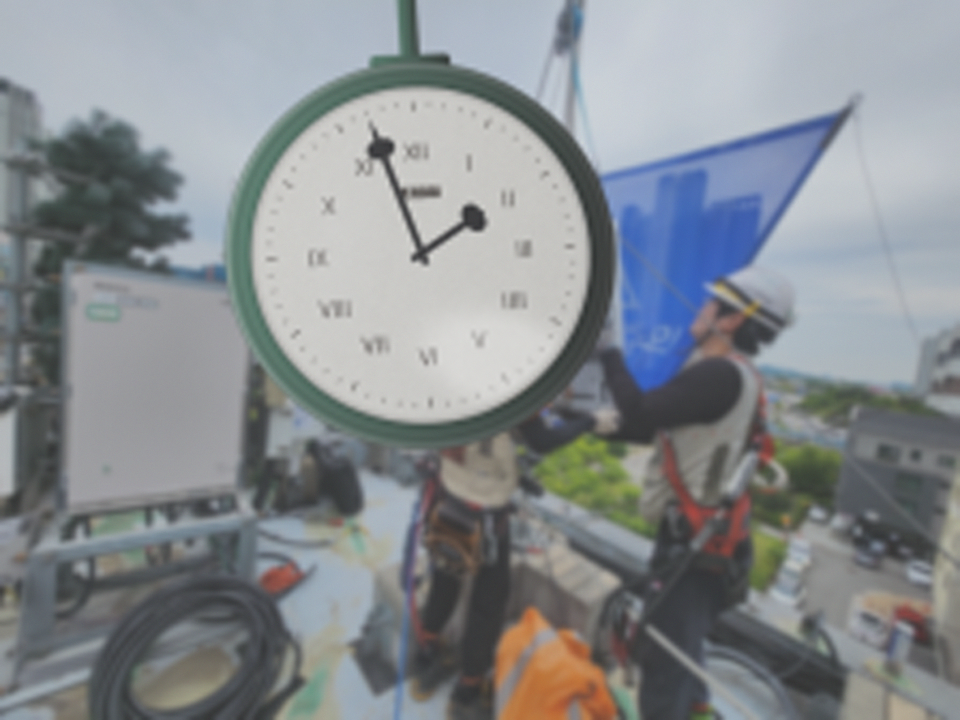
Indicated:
**1:57**
